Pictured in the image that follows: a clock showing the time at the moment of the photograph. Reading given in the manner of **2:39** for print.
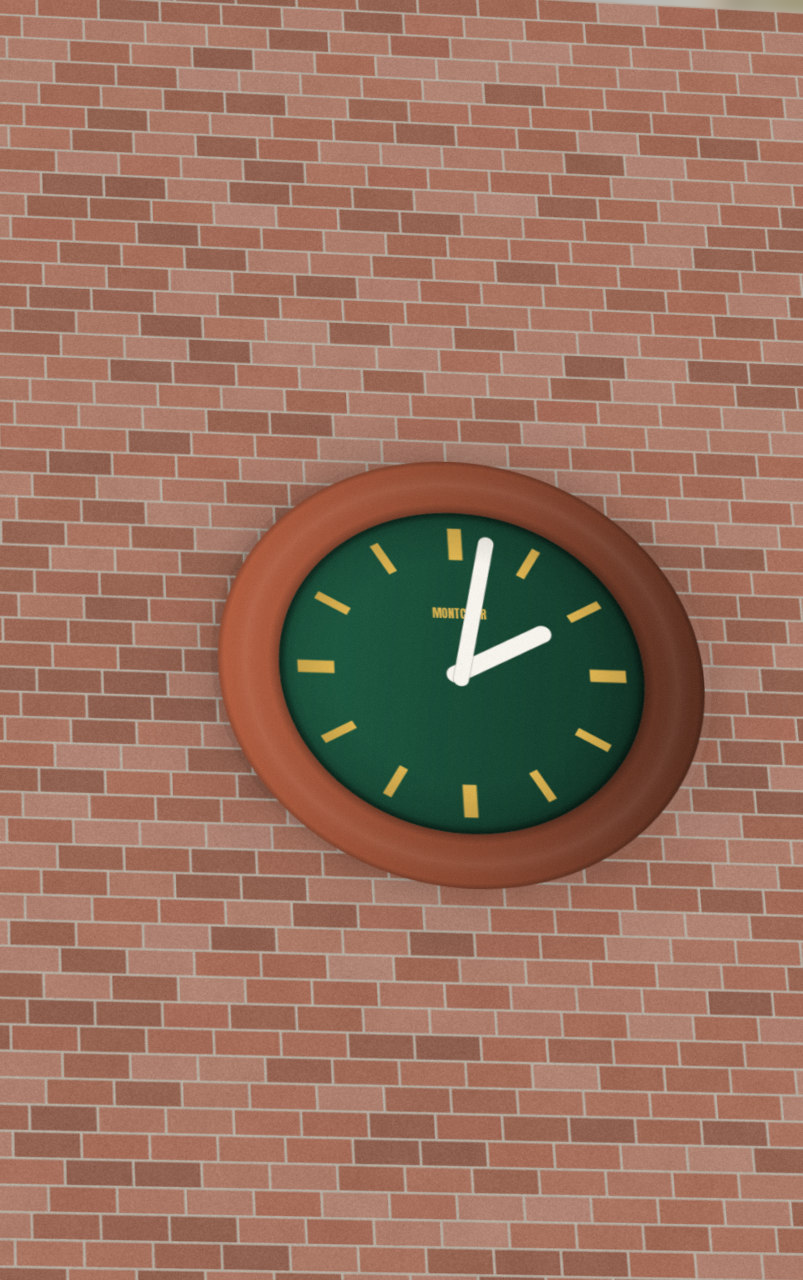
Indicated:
**2:02**
